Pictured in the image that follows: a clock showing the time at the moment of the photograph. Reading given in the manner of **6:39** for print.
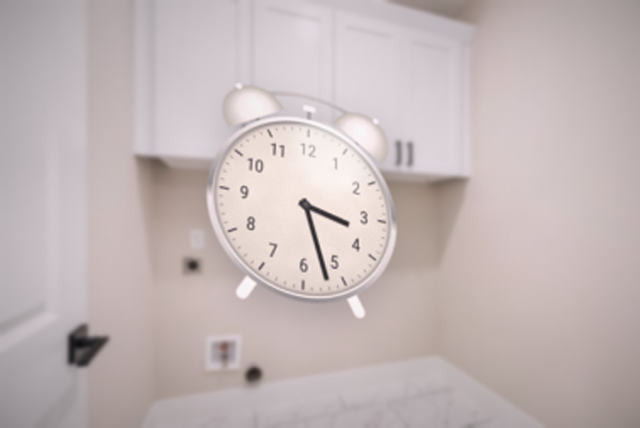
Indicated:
**3:27**
